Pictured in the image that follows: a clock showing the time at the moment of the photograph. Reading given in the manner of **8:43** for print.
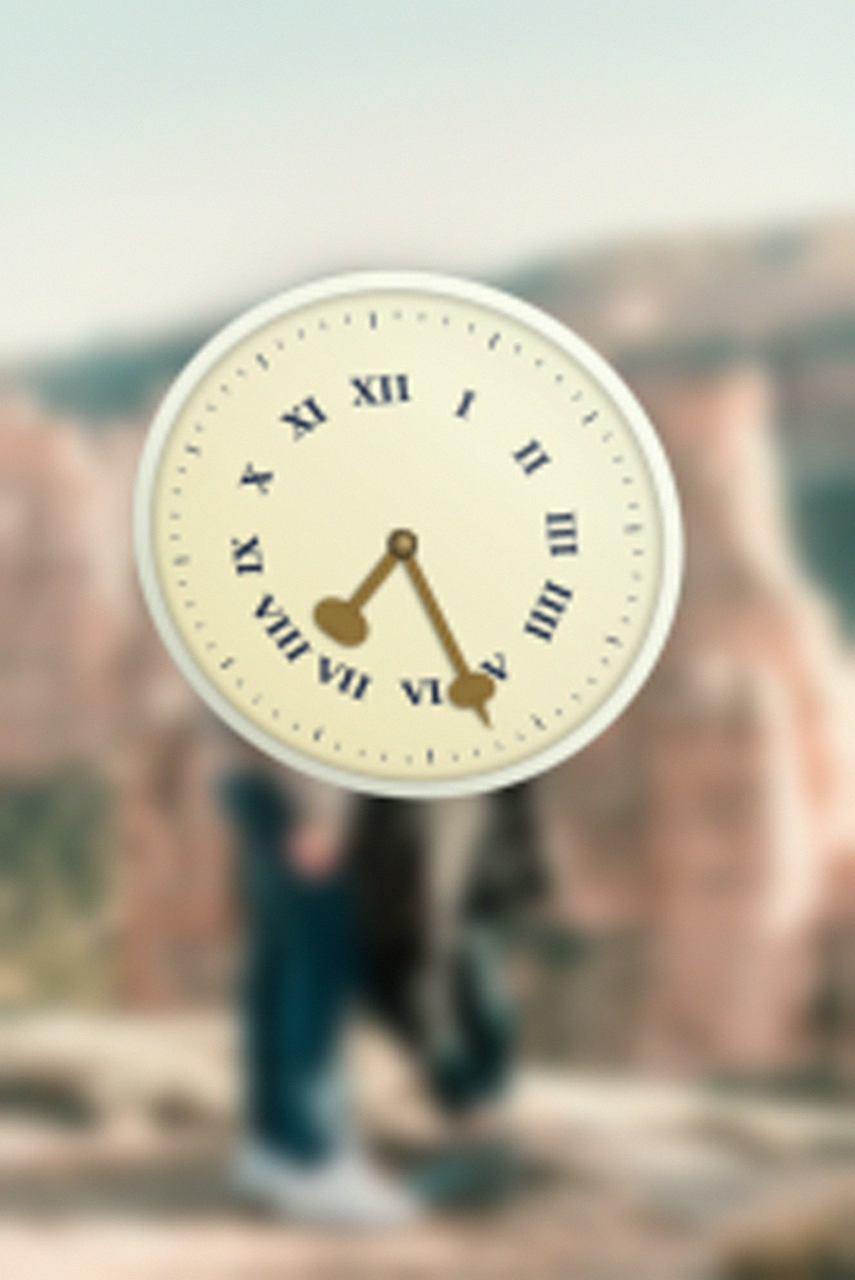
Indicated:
**7:27**
